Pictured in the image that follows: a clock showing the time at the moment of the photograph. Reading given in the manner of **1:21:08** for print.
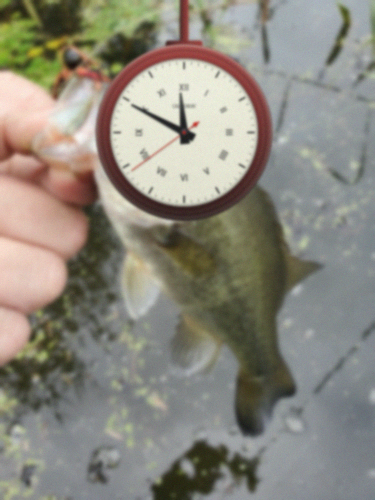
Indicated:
**11:49:39**
